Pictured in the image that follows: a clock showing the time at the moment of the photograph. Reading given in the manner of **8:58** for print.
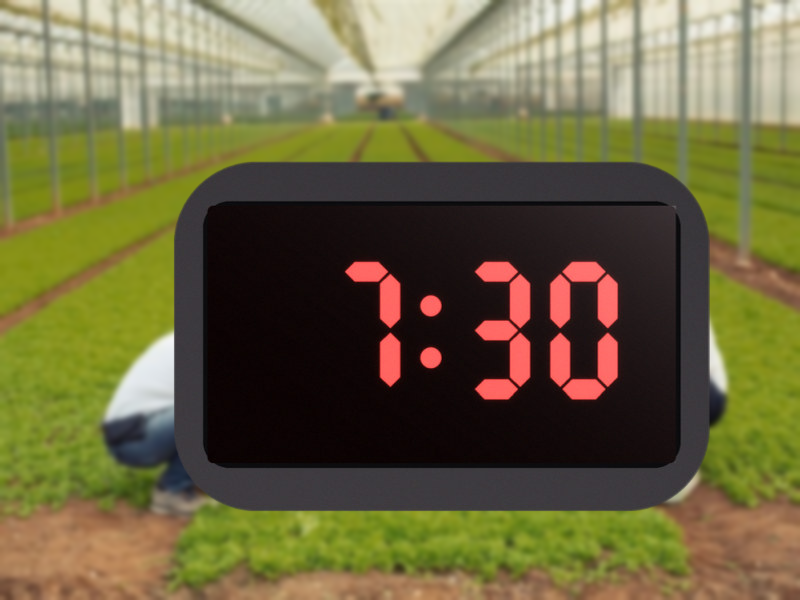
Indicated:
**7:30**
